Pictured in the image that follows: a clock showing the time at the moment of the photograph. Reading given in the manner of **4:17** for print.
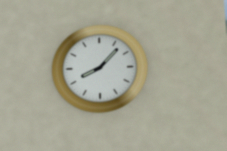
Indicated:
**8:07**
